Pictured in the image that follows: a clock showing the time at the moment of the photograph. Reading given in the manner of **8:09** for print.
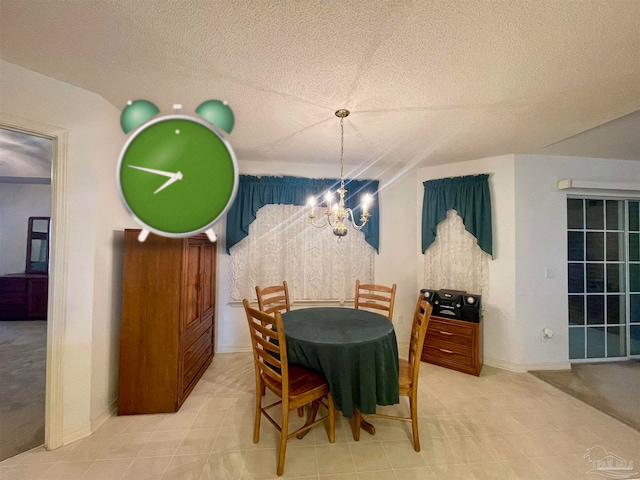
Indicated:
**7:47**
